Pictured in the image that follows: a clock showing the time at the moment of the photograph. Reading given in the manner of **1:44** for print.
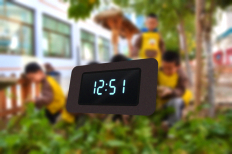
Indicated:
**12:51**
